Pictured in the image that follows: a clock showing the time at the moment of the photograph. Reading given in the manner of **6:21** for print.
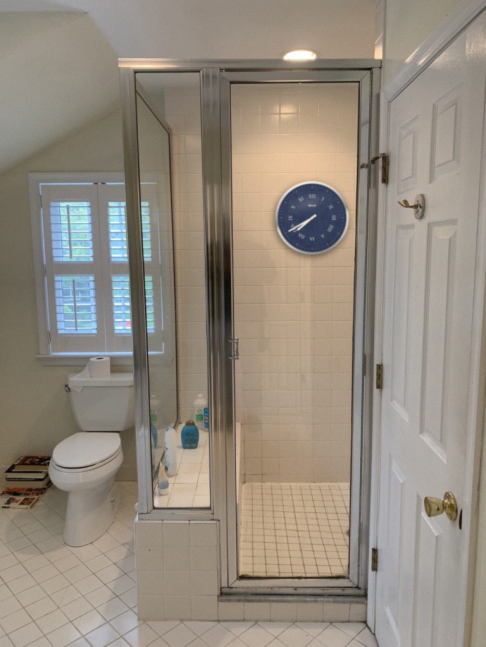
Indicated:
**7:40**
